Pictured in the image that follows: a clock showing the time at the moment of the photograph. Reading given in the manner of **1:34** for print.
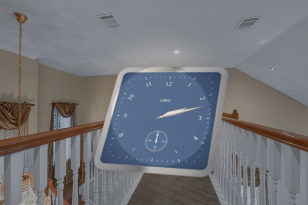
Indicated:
**2:12**
